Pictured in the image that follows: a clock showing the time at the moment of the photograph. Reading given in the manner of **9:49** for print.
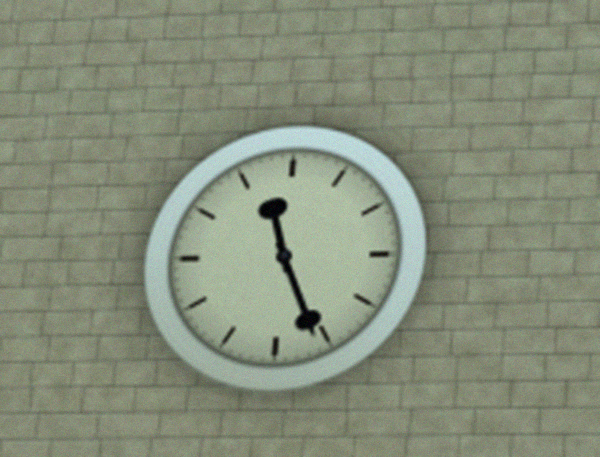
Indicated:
**11:26**
